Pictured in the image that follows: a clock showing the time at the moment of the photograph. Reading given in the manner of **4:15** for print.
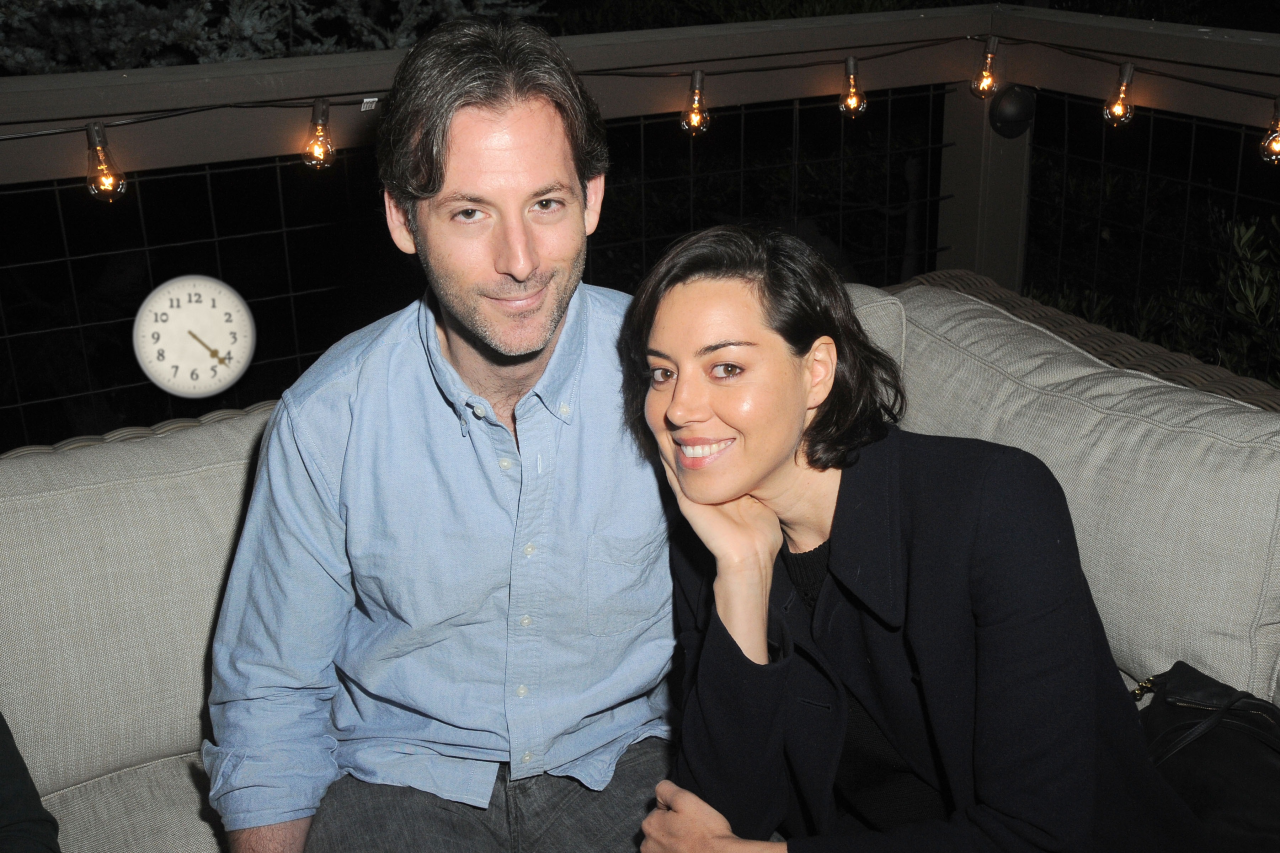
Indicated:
**4:22**
